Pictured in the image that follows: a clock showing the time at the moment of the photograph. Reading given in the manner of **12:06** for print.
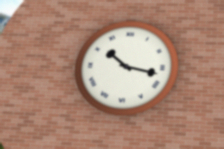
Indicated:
**10:17**
